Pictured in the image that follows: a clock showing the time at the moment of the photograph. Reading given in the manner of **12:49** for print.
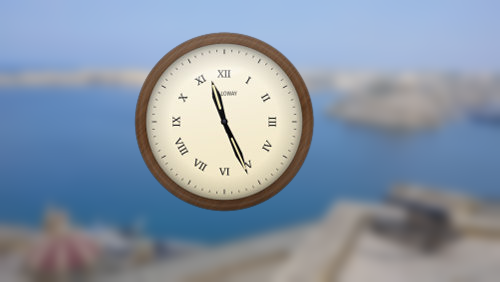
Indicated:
**11:26**
